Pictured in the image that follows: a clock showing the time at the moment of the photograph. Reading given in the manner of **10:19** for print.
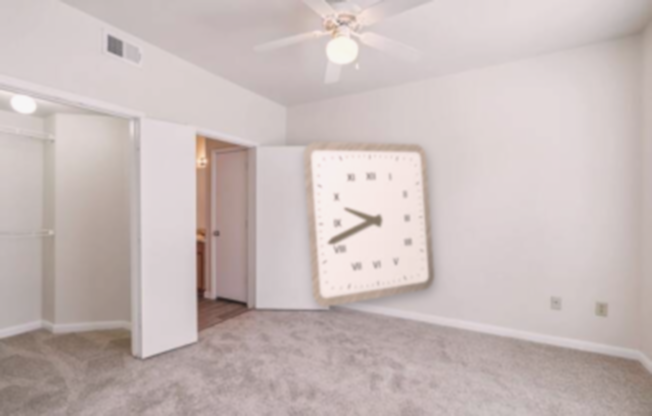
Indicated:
**9:42**
